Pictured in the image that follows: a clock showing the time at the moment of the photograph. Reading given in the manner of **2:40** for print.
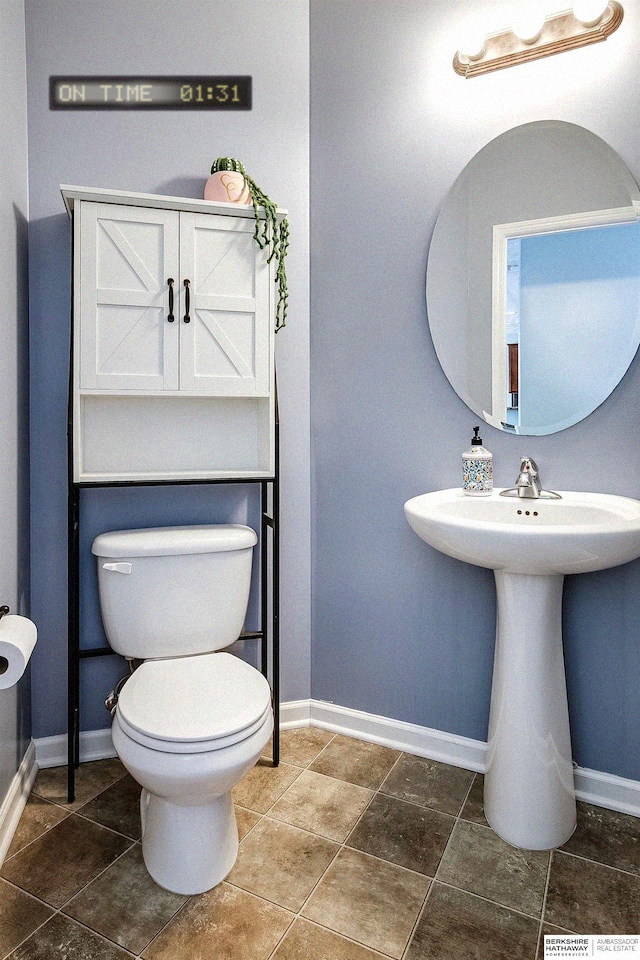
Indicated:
**1:31**
